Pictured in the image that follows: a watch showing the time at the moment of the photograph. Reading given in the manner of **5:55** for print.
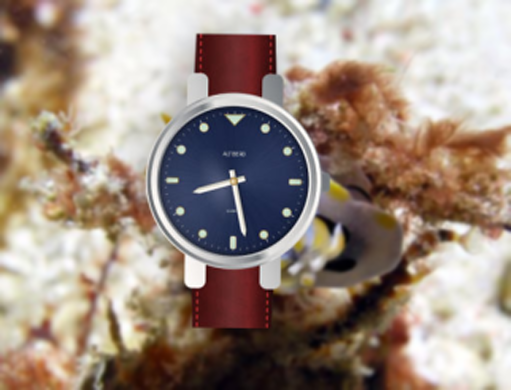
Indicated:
**8:28**
